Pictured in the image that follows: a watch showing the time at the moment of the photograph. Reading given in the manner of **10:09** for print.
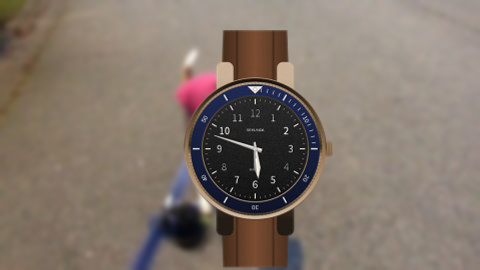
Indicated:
**5:48**
